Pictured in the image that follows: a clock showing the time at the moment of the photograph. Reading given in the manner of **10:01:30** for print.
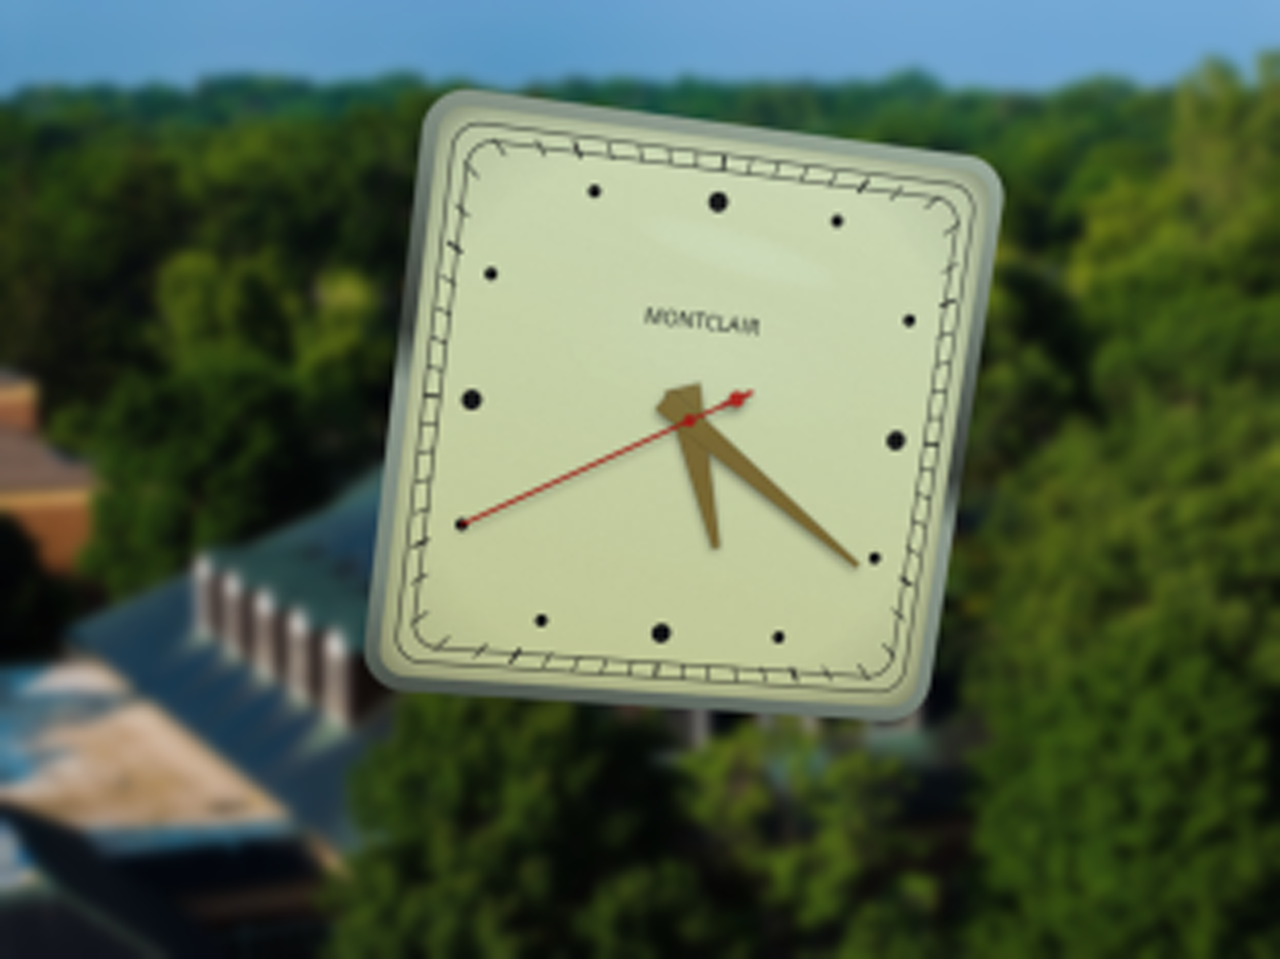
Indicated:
**5:20:40**
